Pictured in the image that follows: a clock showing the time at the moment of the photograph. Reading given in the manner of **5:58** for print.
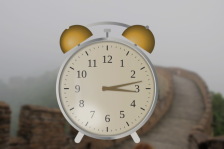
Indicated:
**3:13**
